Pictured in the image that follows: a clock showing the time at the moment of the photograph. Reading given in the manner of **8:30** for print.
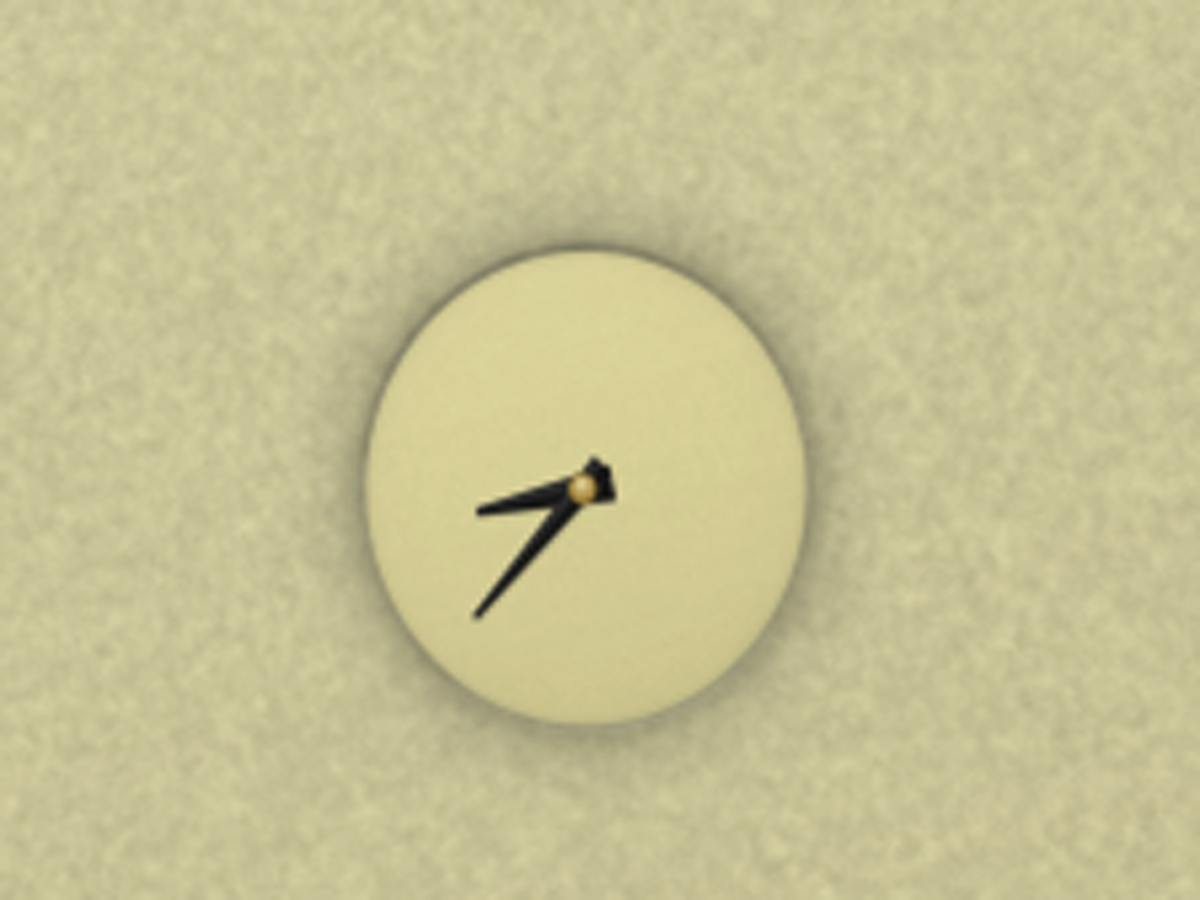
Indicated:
**8:37**
